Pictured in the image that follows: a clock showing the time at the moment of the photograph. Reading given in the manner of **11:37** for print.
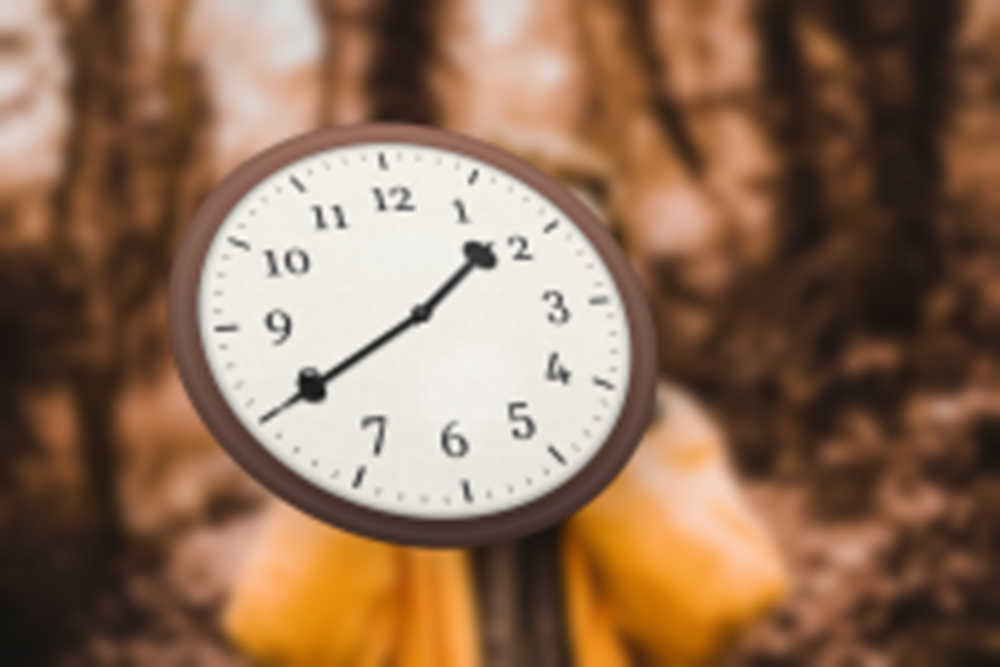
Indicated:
**1:40**
